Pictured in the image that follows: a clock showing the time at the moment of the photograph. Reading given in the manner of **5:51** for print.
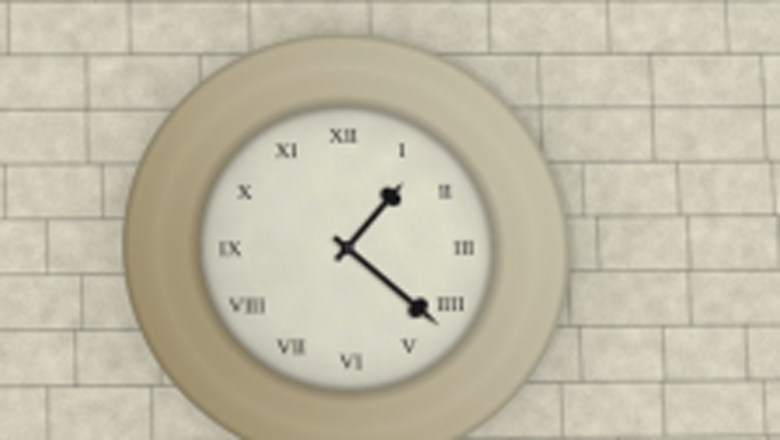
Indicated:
**1:22**
